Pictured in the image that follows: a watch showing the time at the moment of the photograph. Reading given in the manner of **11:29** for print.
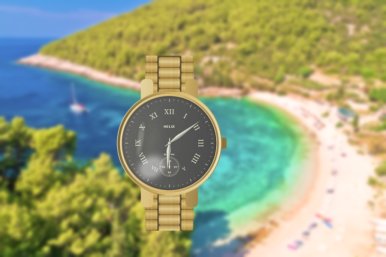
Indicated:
**6:09**
